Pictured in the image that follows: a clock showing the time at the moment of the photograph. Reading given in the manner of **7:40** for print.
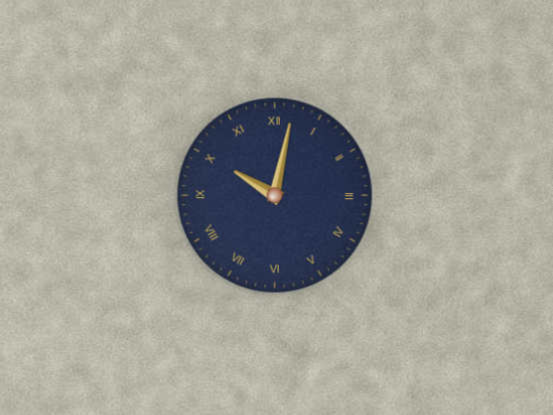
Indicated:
**10:02**
